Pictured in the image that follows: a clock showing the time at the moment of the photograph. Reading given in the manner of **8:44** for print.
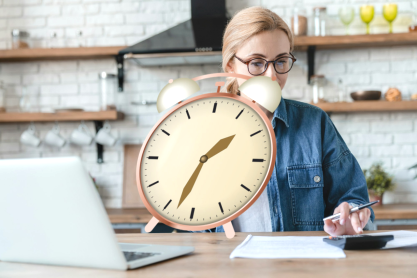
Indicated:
**1:33**
